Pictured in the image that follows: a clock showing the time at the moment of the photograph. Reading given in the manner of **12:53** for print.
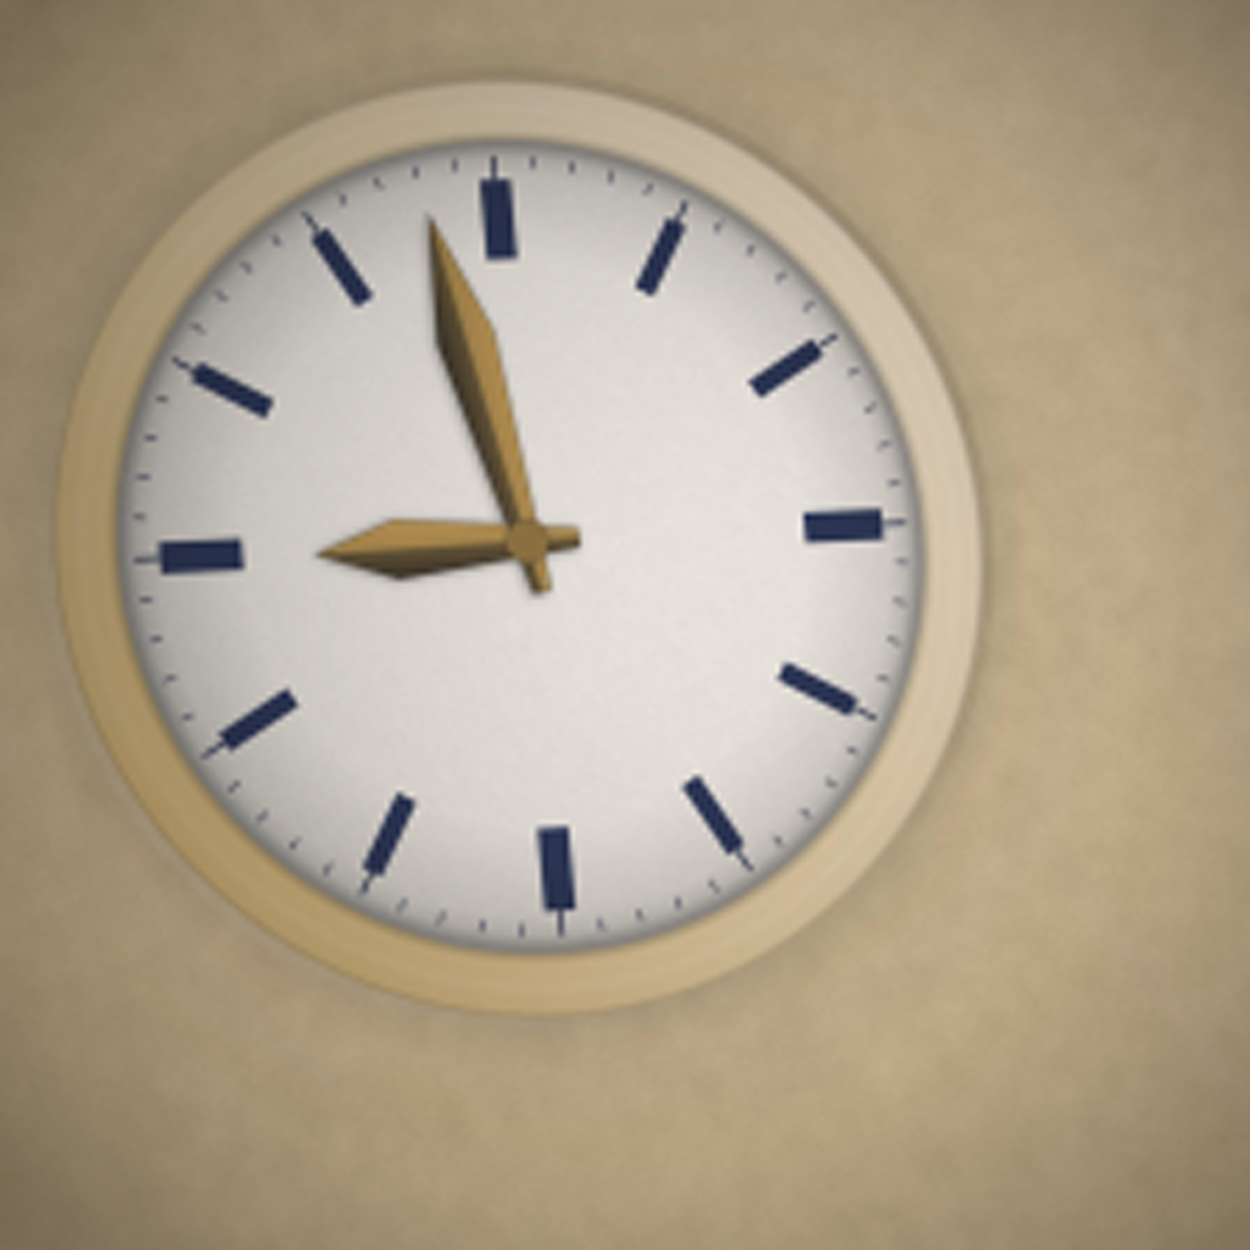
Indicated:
**8:58**
